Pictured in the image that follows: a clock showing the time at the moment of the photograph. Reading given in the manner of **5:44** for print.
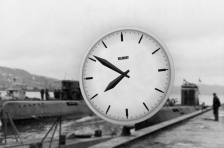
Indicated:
**7:51**
